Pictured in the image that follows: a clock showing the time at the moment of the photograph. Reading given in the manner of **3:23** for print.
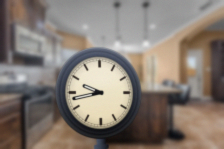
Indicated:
**9:43**
